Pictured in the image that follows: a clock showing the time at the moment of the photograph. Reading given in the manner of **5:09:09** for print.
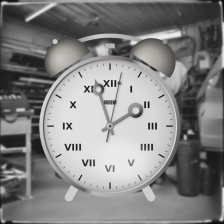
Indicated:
**1:57:02**
